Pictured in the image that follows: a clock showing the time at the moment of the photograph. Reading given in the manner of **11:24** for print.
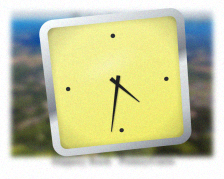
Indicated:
**4:32**
